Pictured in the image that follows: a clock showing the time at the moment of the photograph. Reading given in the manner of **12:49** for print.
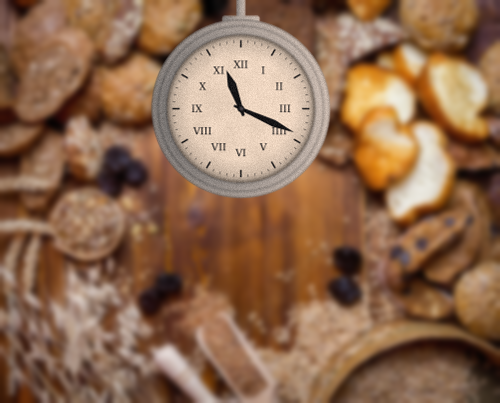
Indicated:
**11:19**
